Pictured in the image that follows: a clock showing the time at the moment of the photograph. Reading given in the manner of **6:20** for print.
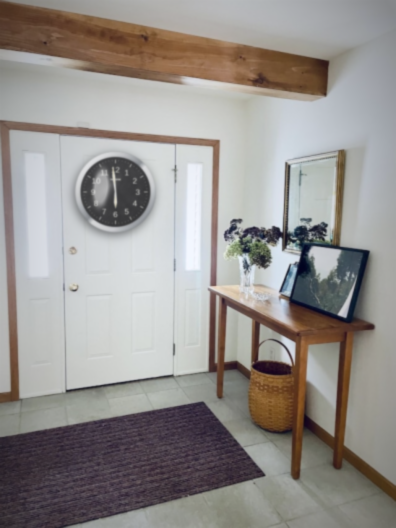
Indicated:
**5:59**
